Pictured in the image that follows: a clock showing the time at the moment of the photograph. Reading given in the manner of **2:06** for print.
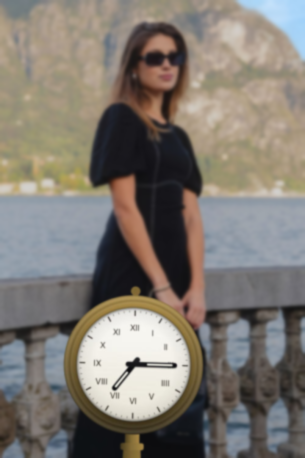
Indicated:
**7:15**
